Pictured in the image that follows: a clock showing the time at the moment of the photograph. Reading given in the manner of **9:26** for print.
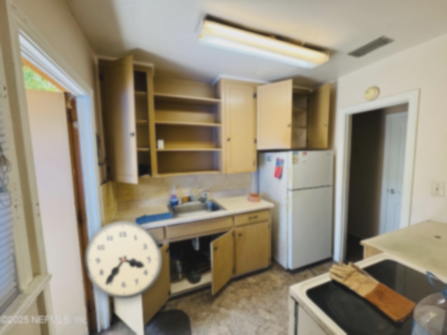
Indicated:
**3:36**
